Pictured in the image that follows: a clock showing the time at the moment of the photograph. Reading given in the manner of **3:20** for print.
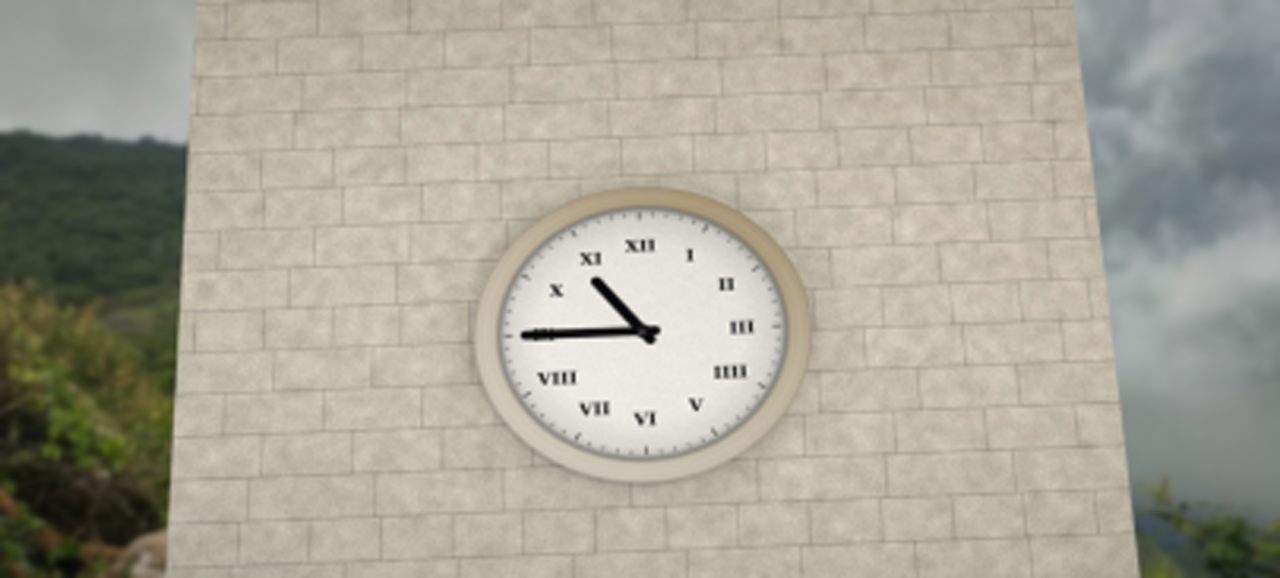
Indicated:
**10:45**
